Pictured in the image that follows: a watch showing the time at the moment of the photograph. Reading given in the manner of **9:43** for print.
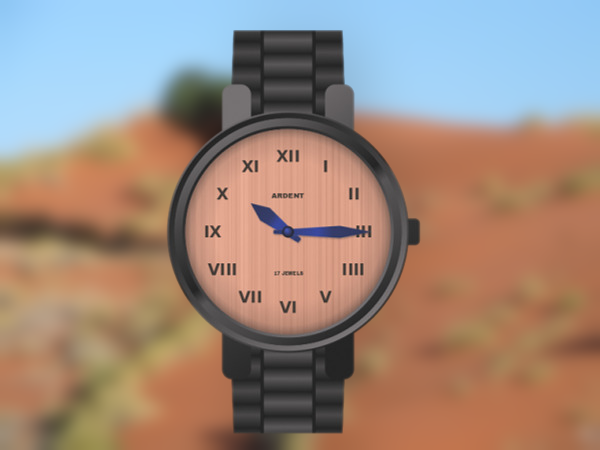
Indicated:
**10:15**
